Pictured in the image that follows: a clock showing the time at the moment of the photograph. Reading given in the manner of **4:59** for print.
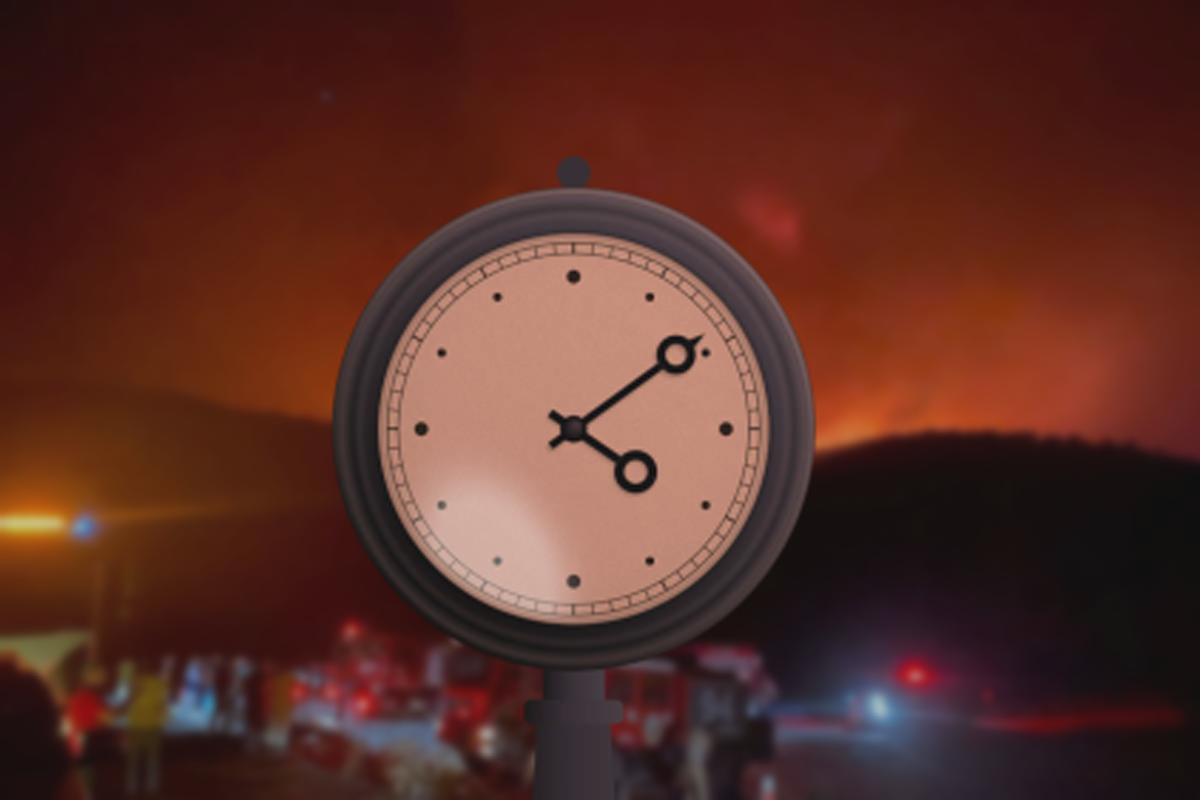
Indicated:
**4:09**
